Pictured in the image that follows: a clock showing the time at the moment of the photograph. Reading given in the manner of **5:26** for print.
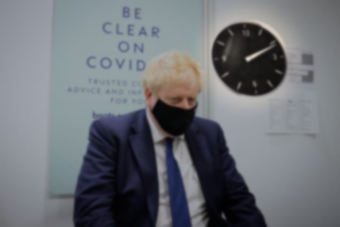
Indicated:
**2:11**
